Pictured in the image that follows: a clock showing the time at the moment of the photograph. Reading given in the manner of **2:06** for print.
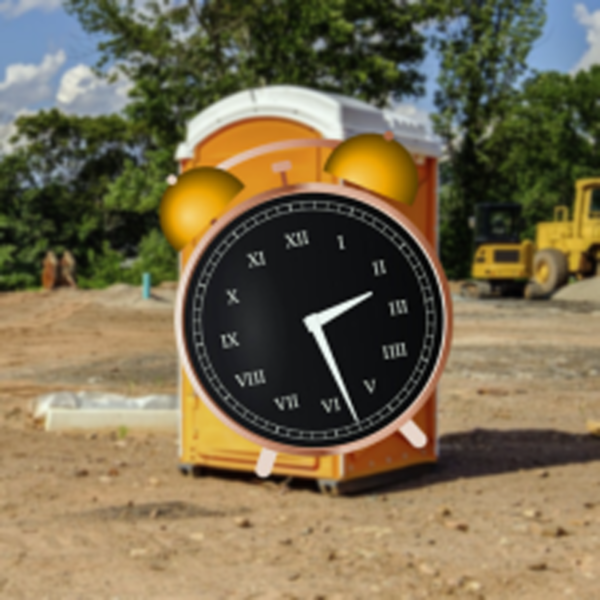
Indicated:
**2:28**
